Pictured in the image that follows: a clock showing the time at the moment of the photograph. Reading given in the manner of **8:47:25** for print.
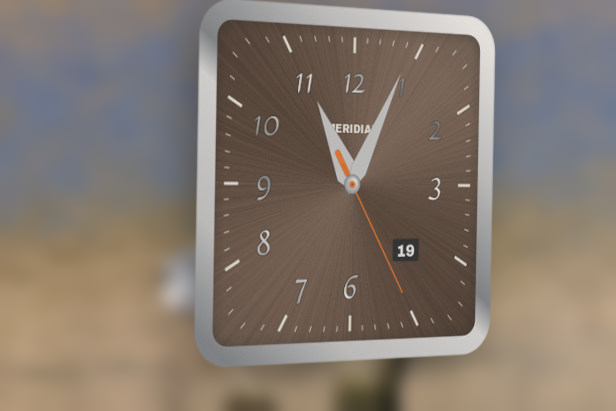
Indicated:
**11:04:25**
